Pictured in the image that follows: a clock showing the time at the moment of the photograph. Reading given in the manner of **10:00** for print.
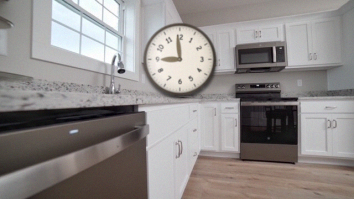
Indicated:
**8:59**
